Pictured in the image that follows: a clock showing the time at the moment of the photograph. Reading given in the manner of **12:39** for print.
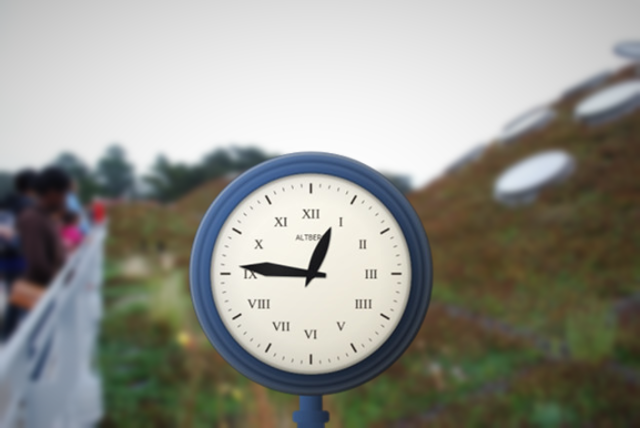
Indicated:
**12:46**
